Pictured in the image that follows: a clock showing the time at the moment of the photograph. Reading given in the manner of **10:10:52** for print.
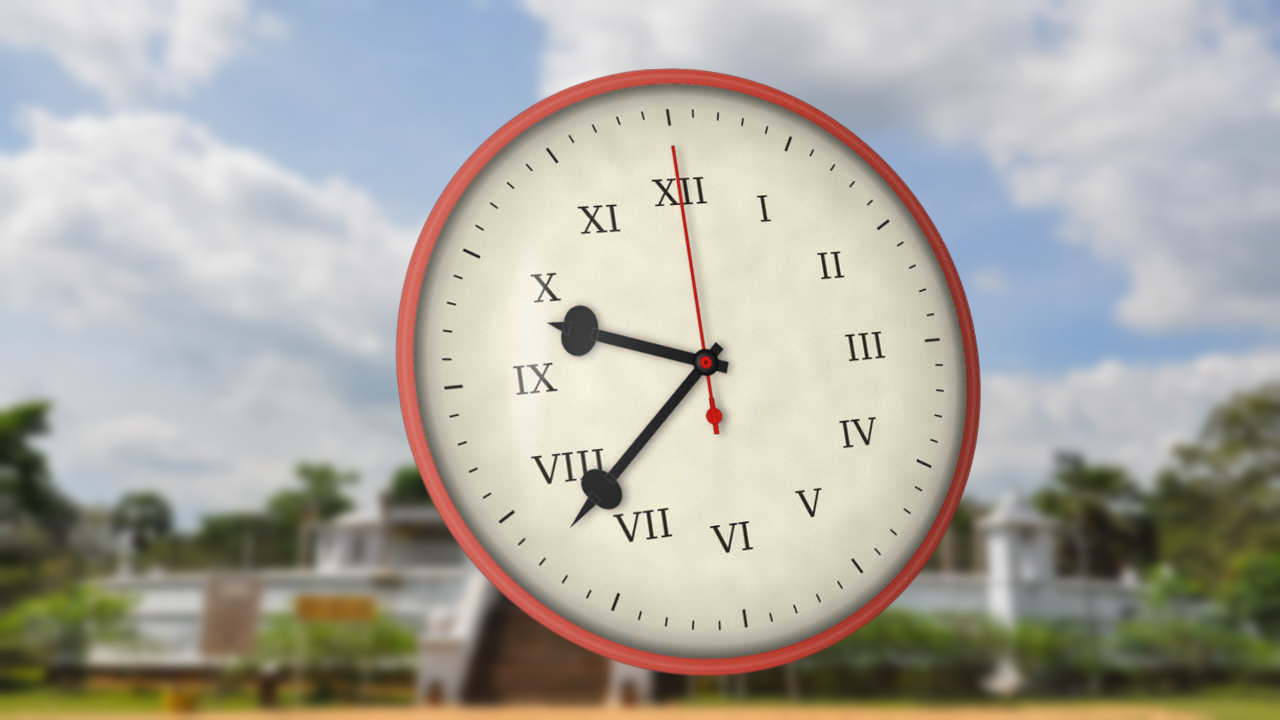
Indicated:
**9:38:00**
